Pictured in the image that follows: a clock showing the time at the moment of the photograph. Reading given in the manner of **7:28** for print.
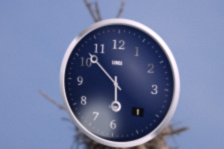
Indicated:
**5:52**
